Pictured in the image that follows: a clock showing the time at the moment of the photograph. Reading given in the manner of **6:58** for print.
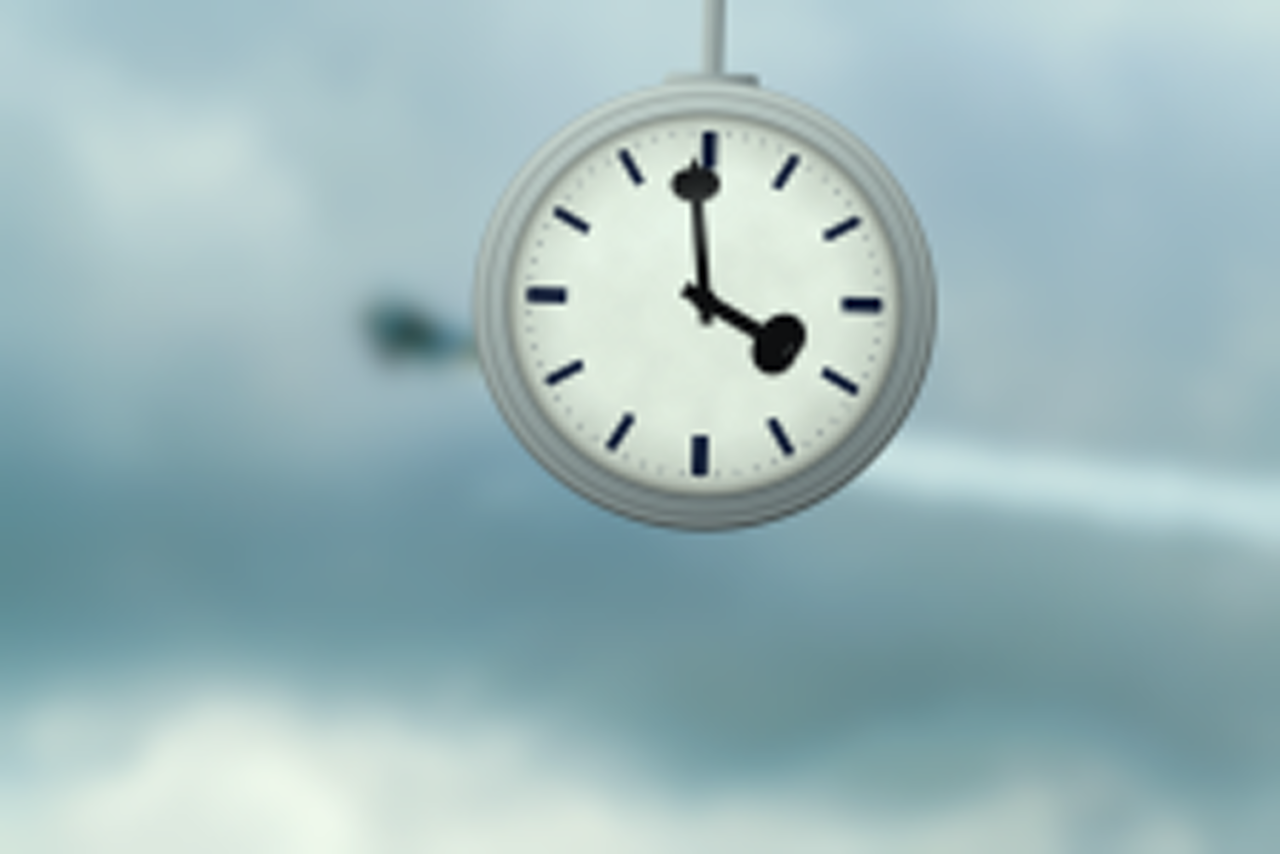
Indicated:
**3:59**
